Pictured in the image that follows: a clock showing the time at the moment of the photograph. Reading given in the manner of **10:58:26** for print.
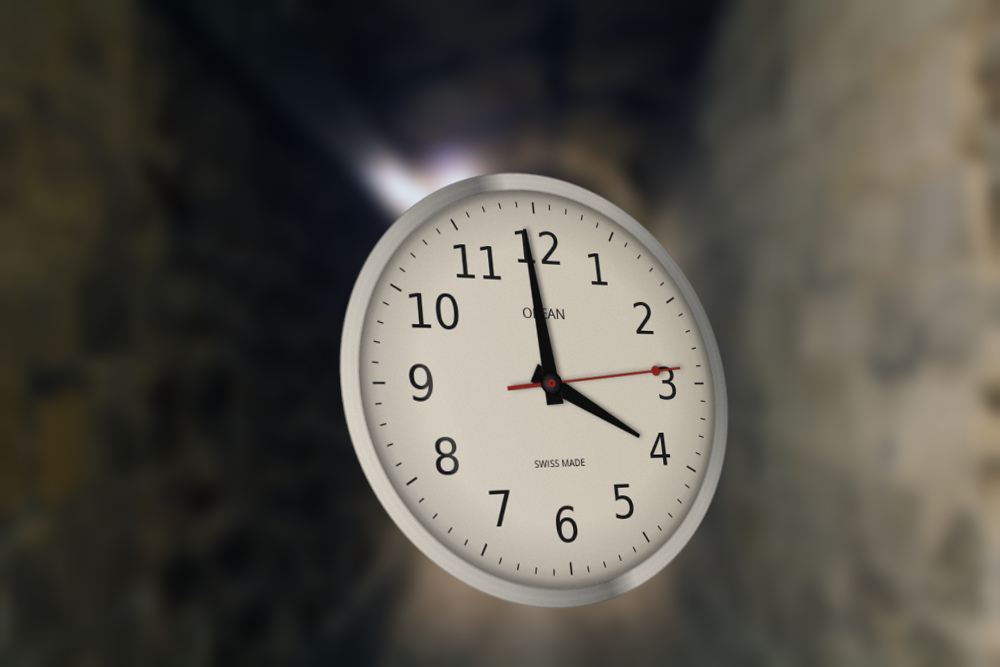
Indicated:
**3:59:14**
